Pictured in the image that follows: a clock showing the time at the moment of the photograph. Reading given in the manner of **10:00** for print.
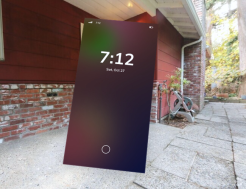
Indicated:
**7:12**
